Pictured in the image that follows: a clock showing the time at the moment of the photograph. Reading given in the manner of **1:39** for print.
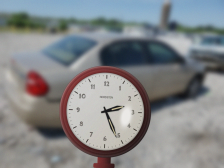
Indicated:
**2:26**
